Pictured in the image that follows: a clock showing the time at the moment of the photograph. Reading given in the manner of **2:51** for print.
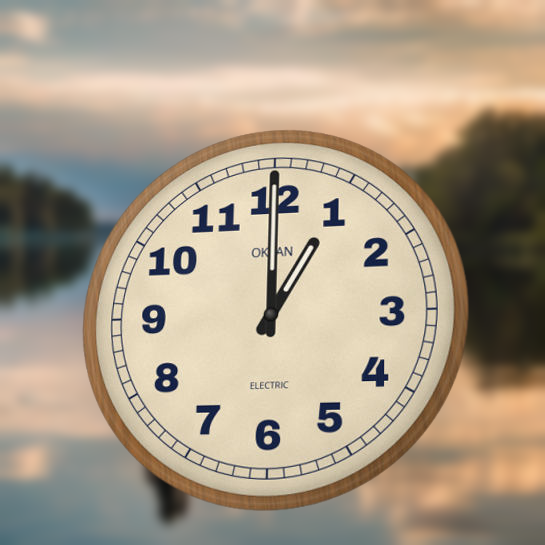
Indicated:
**1:00**
